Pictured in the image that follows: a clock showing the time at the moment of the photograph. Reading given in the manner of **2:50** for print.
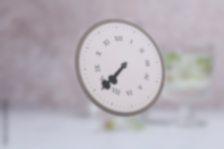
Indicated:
**7:39**
